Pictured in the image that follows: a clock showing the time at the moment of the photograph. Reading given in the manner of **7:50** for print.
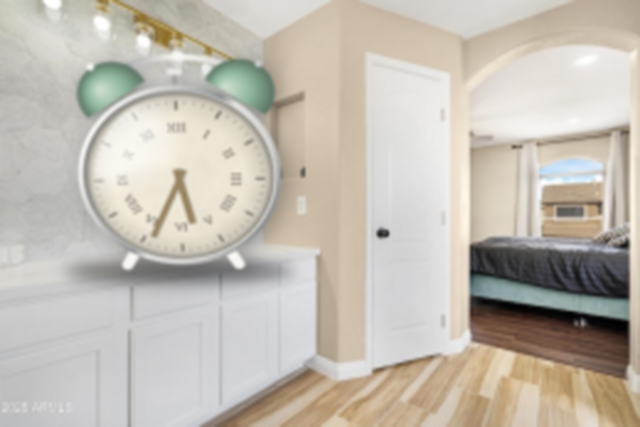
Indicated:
**5:34**
